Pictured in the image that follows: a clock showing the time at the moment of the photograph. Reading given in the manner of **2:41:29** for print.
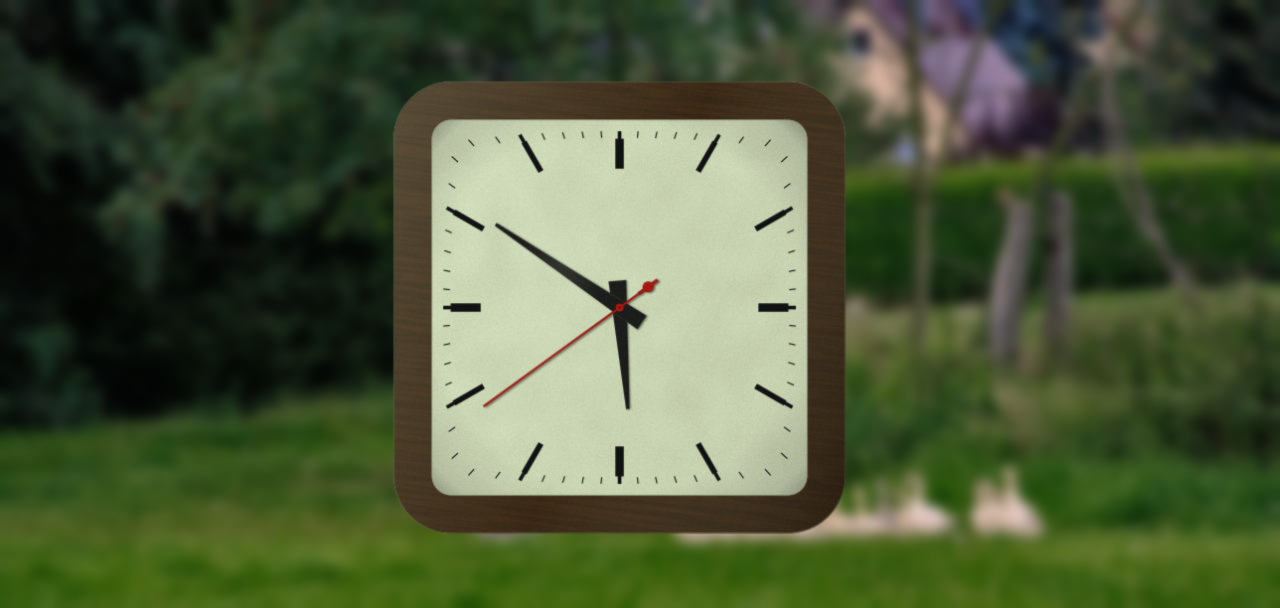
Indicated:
**5:50:39**
